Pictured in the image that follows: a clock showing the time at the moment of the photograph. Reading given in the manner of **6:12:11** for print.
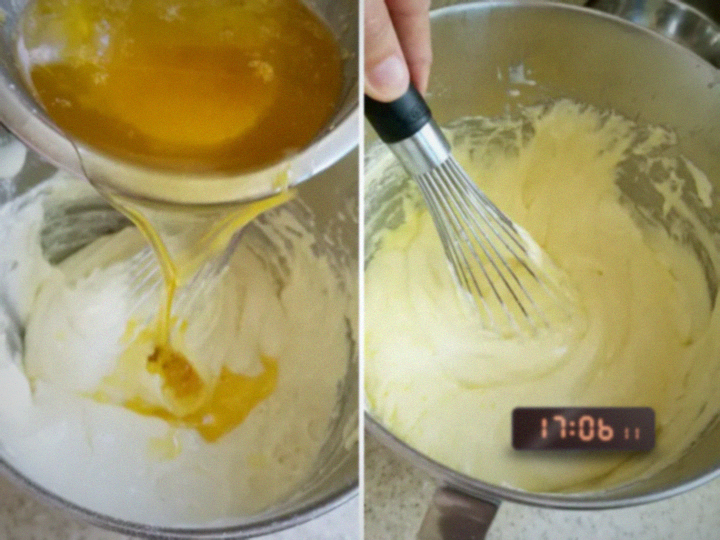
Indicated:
**17:06:11**
